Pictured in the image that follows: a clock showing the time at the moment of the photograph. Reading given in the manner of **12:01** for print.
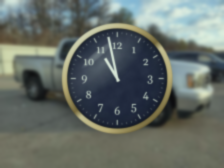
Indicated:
**10:58**
